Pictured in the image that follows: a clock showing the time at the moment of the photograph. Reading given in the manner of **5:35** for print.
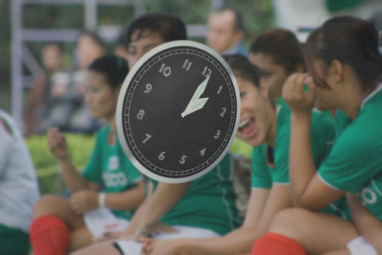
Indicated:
**1:01**
